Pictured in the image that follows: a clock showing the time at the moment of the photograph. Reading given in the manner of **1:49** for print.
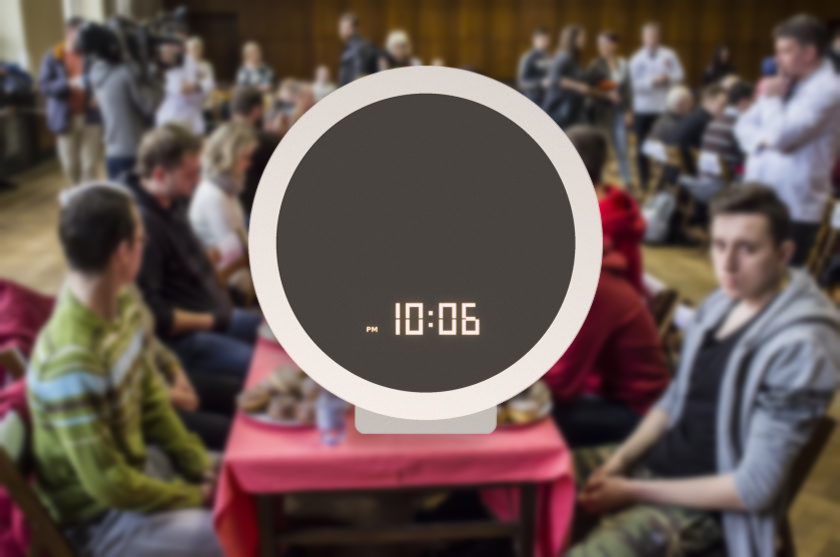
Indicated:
**10:06**
